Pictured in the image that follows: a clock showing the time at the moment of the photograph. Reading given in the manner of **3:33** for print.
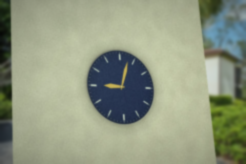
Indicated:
**9:03**
